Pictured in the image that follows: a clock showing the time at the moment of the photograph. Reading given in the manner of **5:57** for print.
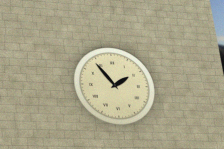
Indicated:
**1:54**
